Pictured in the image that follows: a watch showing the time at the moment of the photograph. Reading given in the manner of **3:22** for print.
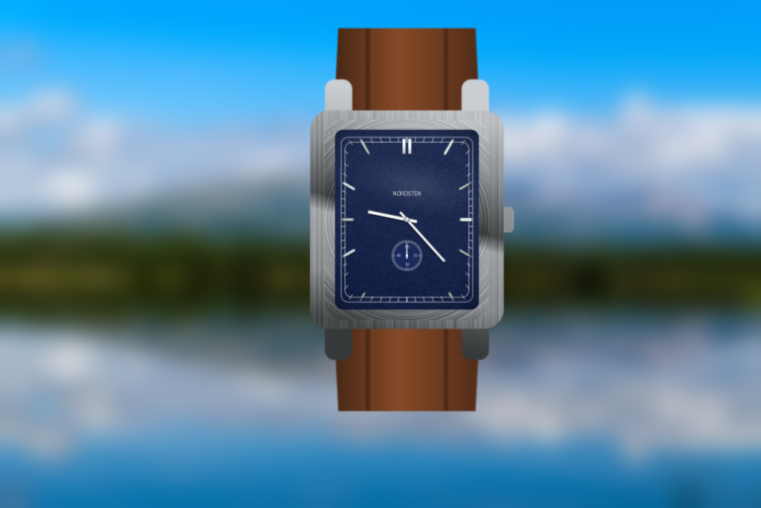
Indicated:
**9:23**
